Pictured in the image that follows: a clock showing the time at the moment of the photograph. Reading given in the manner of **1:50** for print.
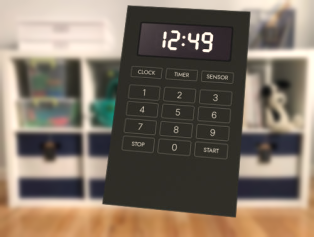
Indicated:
**12:49**
